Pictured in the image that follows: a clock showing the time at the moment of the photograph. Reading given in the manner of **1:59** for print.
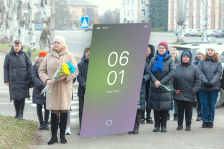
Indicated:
**6:01**
